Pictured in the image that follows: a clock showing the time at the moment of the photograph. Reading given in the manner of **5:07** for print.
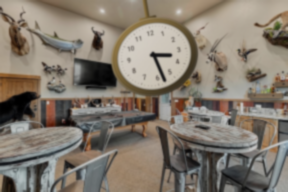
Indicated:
**3:28**
